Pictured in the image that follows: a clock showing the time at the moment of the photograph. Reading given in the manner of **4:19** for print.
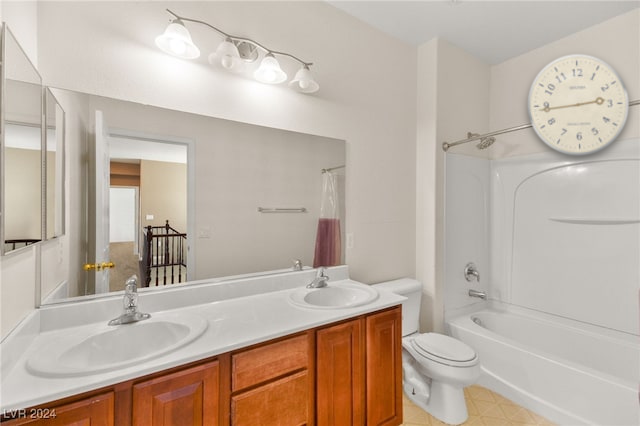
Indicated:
**2:44**
